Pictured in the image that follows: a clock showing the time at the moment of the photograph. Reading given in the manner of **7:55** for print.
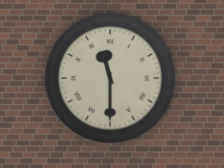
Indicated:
**11:30**
